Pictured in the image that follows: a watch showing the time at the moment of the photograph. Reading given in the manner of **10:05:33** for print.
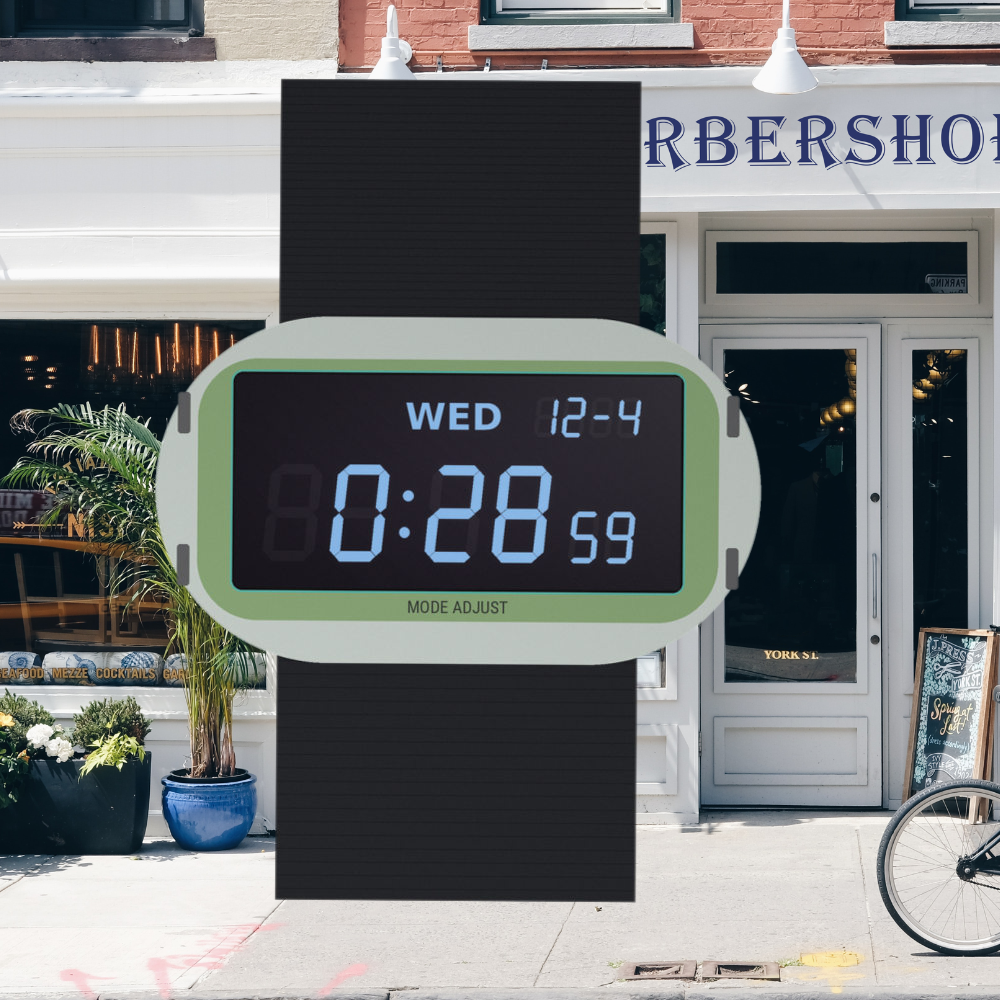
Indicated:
**0:28:59**
